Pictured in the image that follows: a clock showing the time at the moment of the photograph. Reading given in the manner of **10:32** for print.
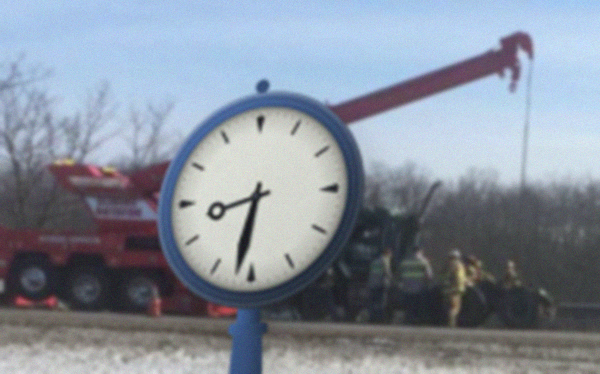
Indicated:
**8:32**
